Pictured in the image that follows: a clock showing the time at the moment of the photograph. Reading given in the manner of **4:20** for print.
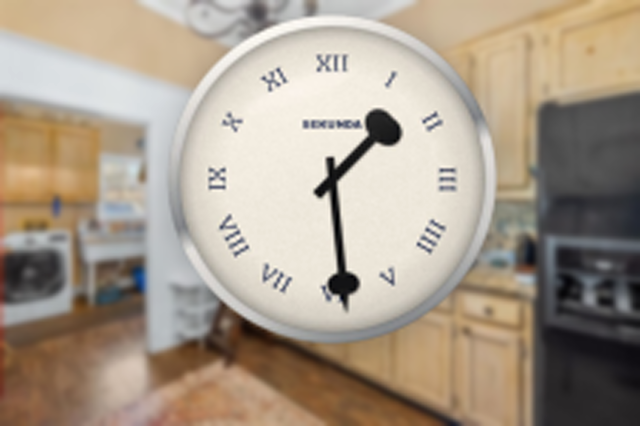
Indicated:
**1:29**
